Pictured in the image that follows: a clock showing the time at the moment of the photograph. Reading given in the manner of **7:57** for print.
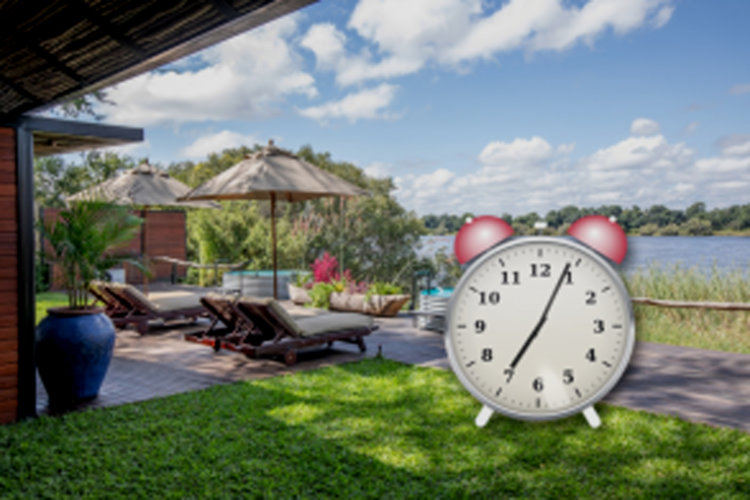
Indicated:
**7:04**
